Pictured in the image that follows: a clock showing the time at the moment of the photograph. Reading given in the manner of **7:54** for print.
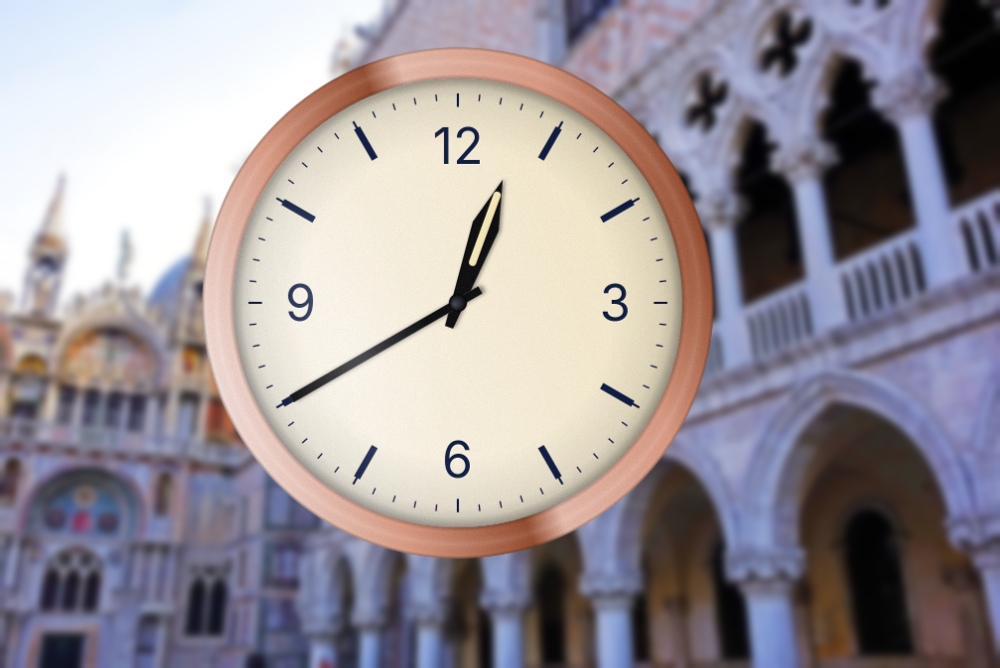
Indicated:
**12:40**
